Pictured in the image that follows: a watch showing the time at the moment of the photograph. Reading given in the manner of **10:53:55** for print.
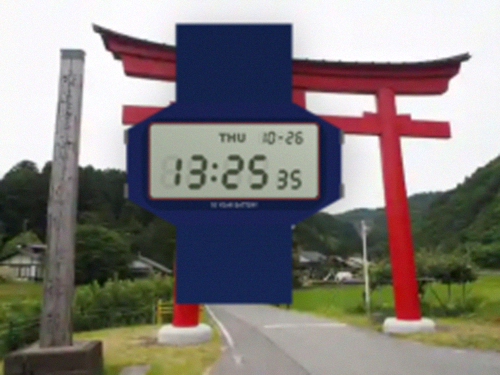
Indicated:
**13:25:35**
